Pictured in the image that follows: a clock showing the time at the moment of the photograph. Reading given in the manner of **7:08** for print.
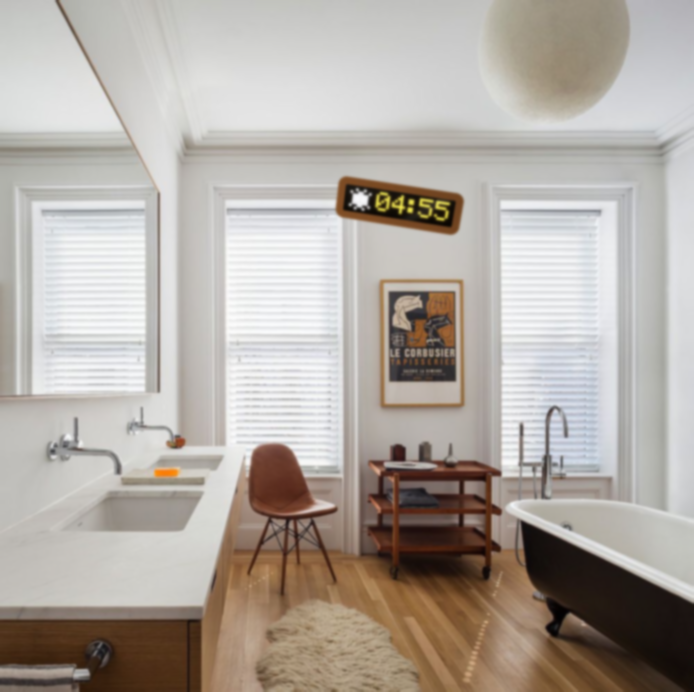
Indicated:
**4:55**
